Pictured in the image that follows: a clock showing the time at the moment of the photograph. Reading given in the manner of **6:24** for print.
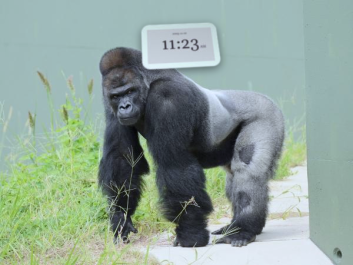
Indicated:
**11:23**
